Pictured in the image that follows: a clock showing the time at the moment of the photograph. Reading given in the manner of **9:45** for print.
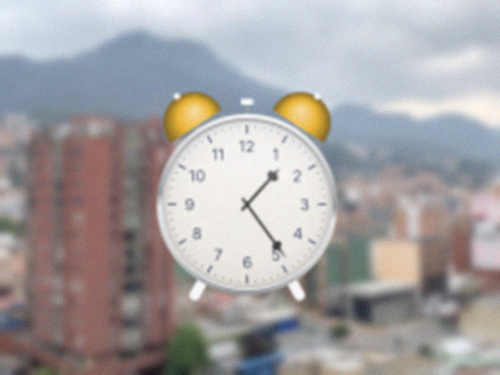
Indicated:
**1:24**
